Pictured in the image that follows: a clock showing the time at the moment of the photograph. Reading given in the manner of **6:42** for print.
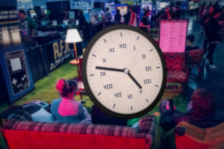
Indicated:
**4:47**
